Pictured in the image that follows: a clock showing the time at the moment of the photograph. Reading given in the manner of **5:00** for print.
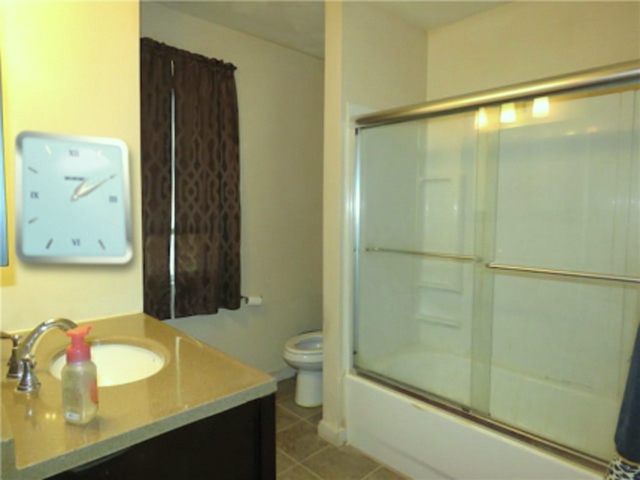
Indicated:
**1:10**
